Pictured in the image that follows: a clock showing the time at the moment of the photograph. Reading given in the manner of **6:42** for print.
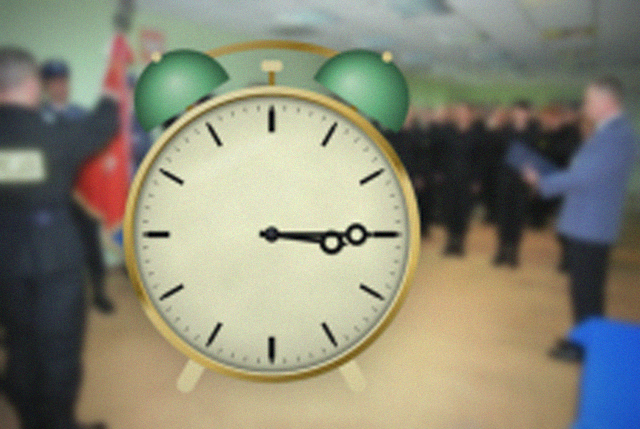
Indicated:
**3:15**
